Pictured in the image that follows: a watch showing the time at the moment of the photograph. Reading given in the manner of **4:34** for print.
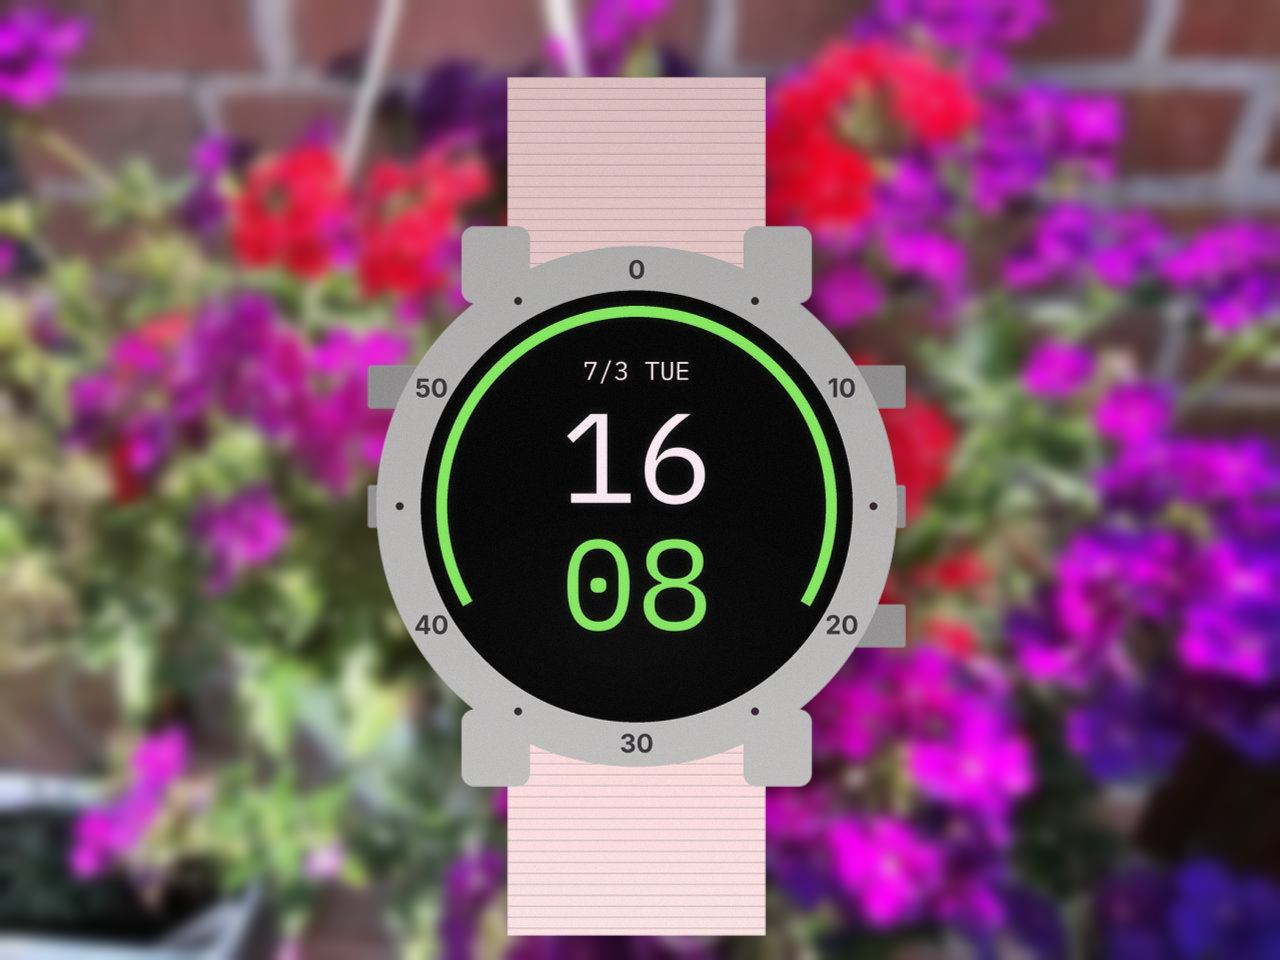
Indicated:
**16:08**
